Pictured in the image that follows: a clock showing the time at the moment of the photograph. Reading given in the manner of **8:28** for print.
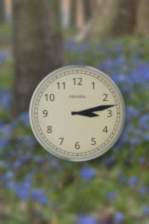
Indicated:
**3:13**
